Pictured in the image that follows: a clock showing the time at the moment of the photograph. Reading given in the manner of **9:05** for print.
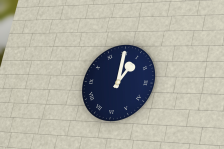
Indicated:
**1:00**
